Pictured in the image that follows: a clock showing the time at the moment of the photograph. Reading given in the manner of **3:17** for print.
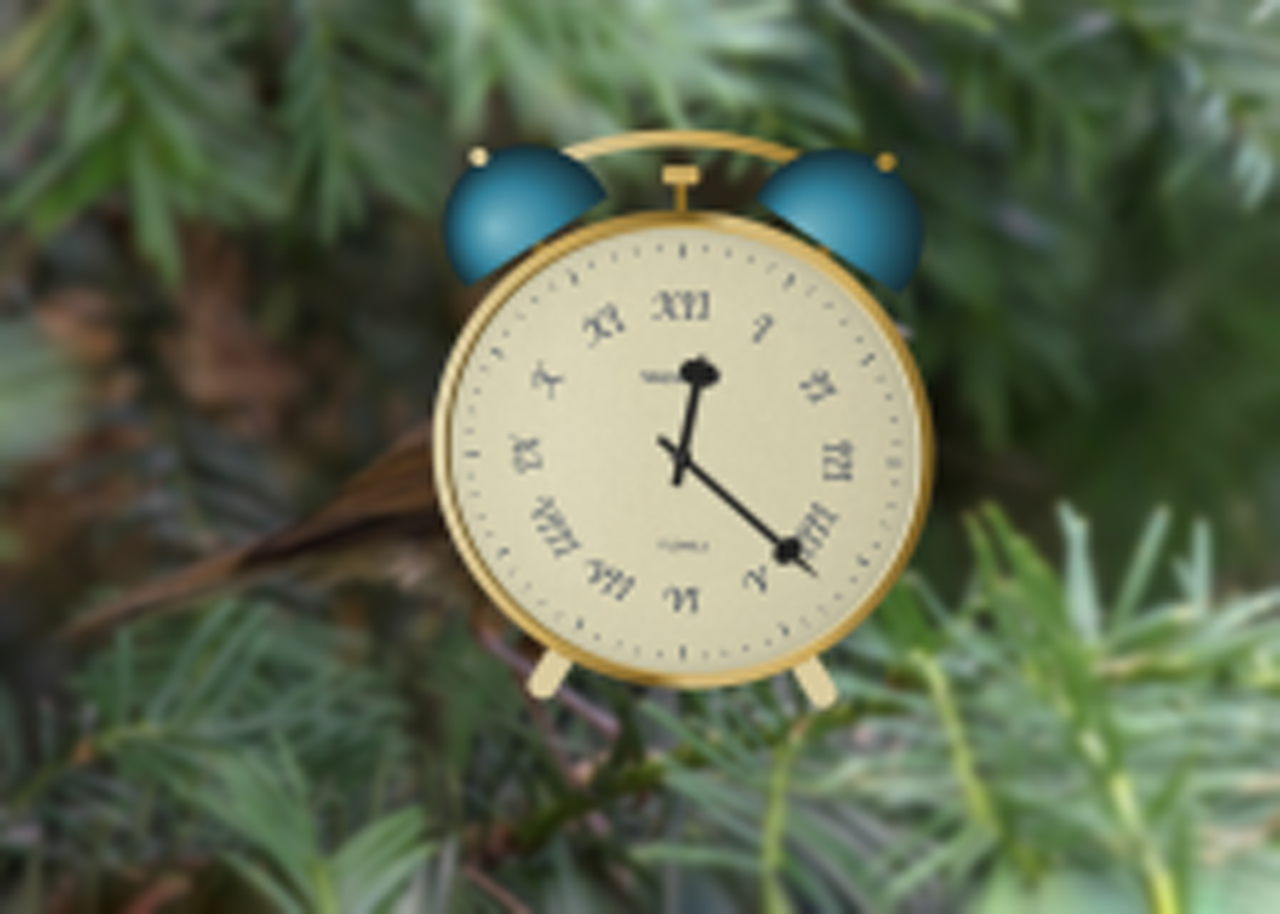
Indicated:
**12:22**
